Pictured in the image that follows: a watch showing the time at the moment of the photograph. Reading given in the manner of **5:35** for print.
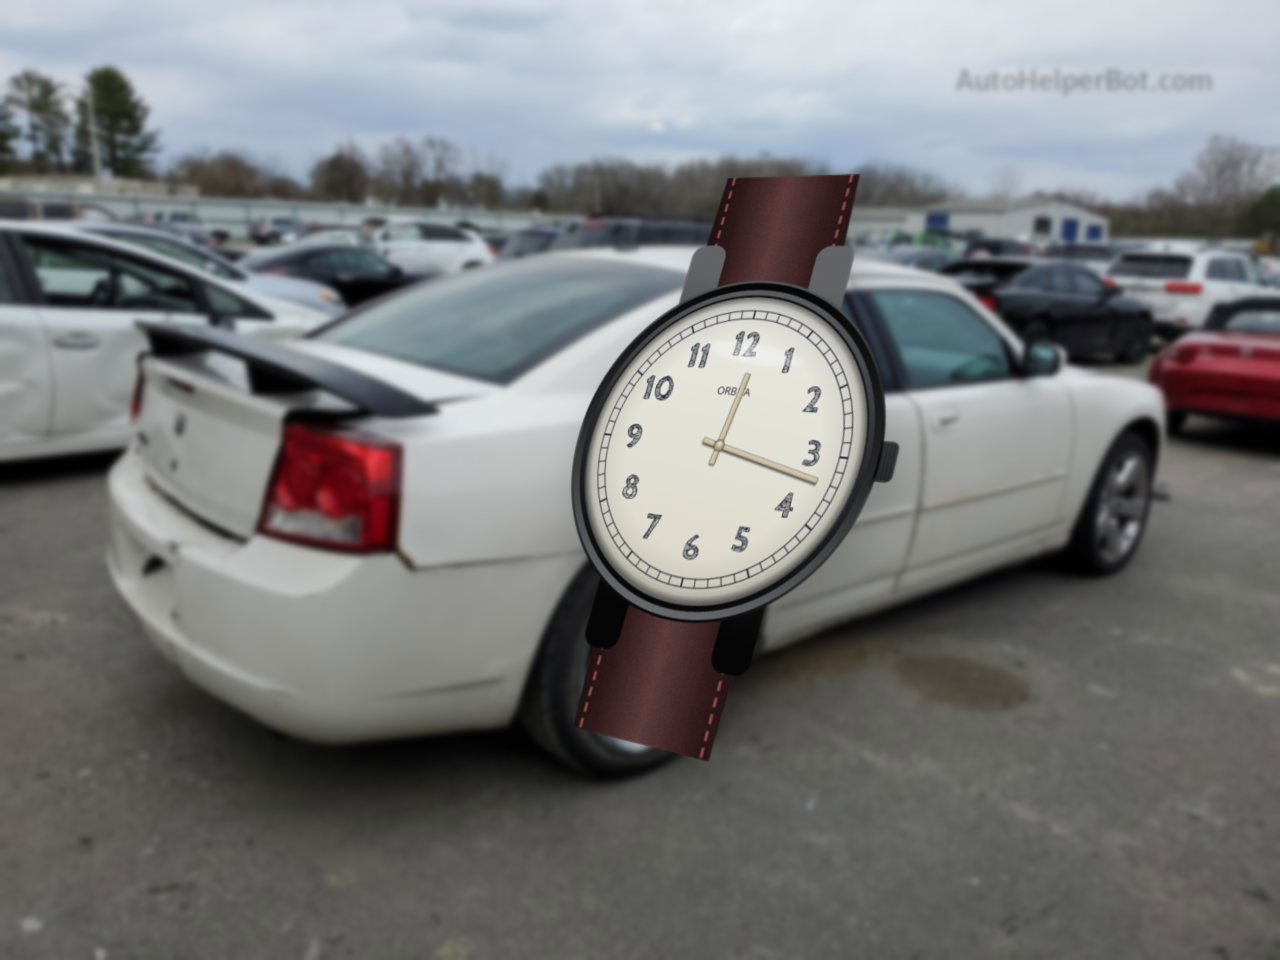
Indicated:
**12:17**
